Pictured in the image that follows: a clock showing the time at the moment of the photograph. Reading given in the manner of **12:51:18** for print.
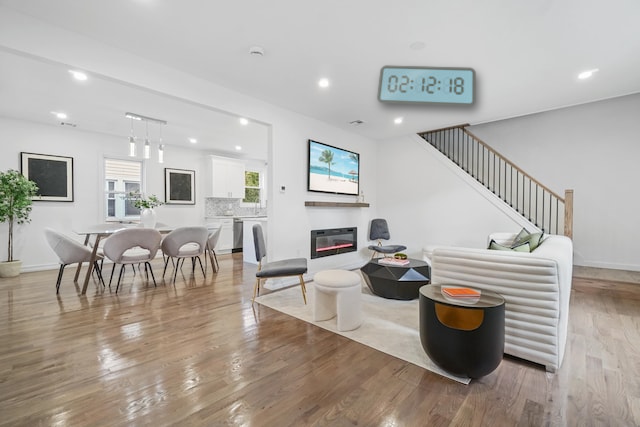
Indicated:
**2:12:18**
